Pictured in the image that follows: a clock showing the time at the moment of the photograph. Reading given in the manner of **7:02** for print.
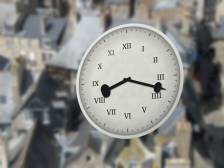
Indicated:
**8:18**
